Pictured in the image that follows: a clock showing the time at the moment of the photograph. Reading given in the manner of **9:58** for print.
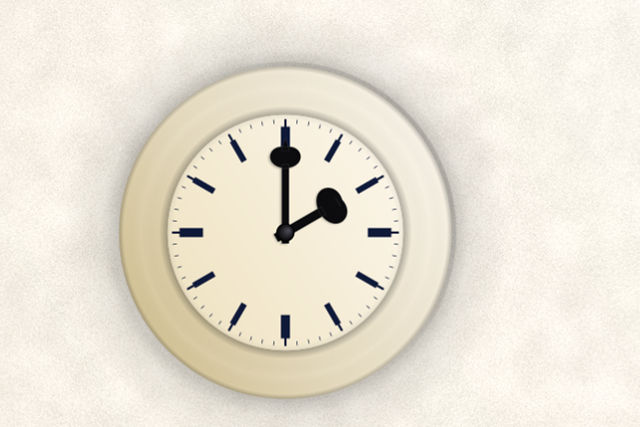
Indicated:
**2:00**
